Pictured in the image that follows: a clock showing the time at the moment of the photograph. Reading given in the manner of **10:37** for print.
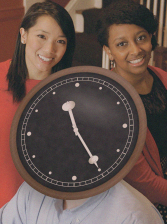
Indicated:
**11:25**
